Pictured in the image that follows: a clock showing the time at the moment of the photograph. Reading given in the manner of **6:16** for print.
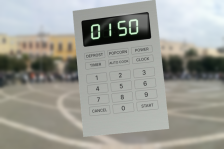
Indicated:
**1:50**
